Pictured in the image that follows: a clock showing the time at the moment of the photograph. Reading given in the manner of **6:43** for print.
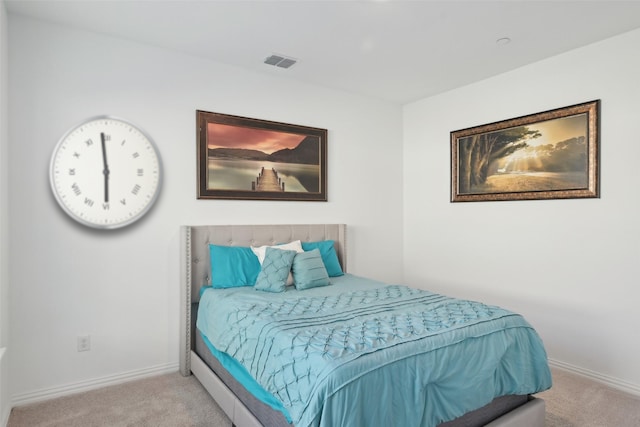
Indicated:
**5:59**
